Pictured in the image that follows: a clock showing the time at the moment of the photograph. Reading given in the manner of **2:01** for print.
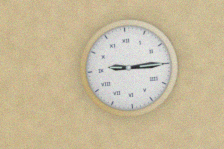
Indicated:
**9:15**
